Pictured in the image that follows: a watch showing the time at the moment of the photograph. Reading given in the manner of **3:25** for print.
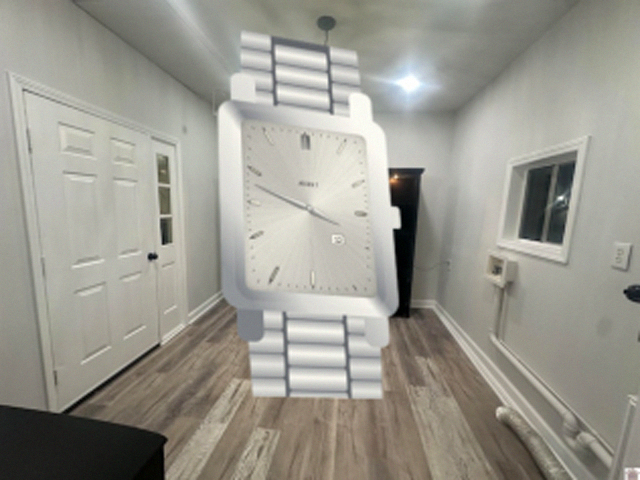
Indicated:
**3:48**
